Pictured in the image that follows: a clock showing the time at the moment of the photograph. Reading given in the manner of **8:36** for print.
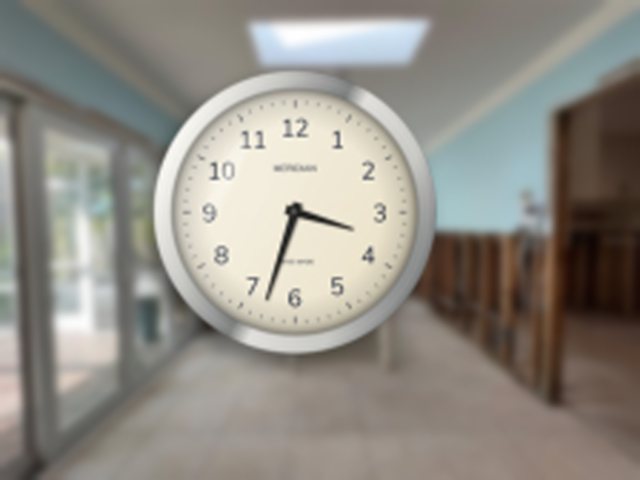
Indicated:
**3:33**
